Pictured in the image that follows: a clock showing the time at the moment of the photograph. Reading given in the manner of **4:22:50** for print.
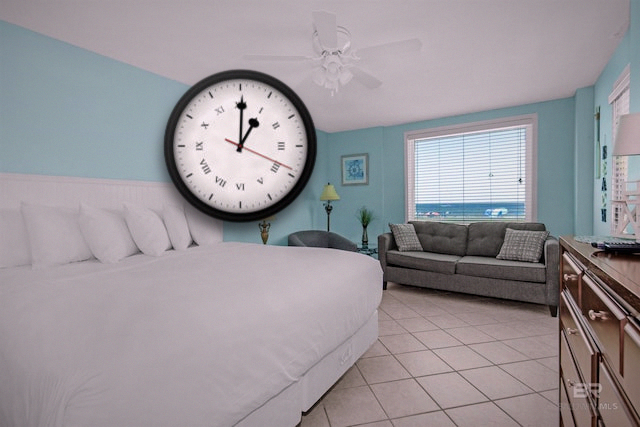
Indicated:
**1:00:19**
